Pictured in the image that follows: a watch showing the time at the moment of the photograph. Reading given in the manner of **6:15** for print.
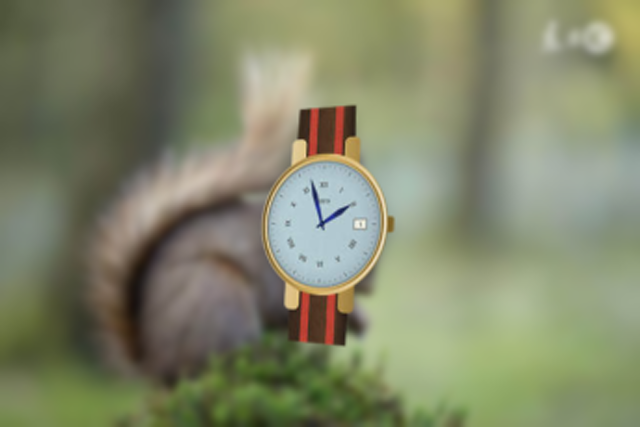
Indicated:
**1:57**
